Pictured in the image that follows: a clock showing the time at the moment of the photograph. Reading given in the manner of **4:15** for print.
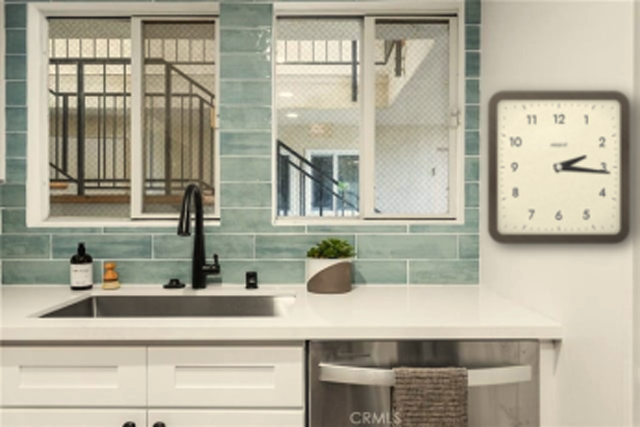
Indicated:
**2:16**
